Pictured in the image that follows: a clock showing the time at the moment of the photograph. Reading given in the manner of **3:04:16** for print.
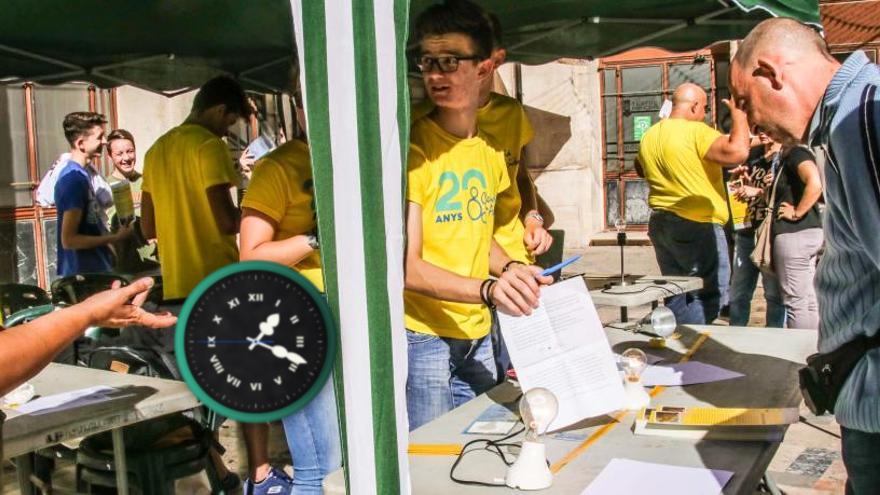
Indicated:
**1:18:45**
